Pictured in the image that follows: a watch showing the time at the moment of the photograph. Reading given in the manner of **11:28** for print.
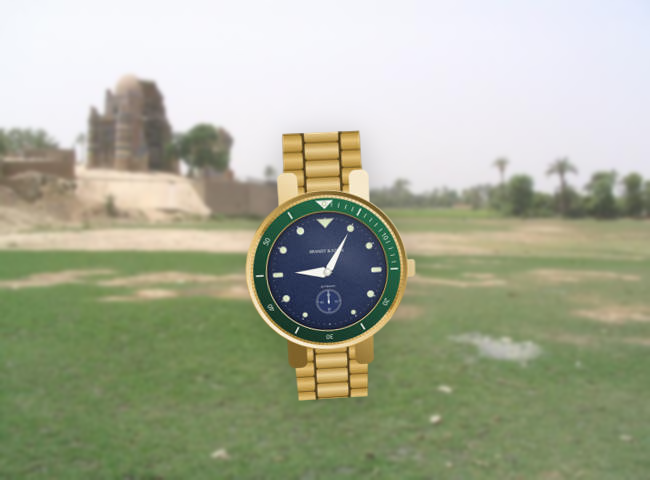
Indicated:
**9:05**
